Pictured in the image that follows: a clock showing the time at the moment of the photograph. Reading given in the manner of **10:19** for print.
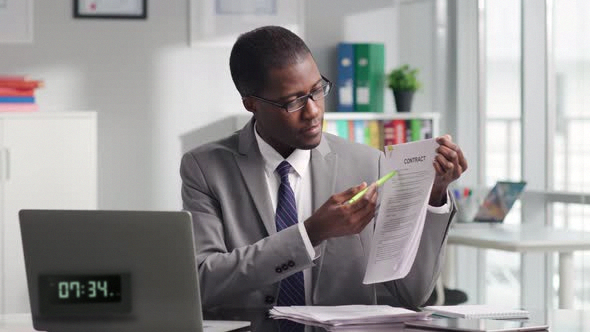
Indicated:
**7:34**
